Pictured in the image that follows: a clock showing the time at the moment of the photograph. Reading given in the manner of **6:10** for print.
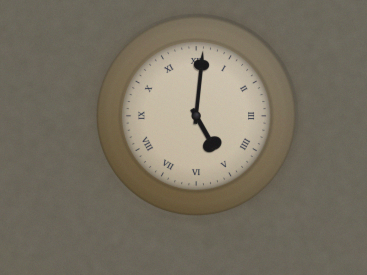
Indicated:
**5:01**
